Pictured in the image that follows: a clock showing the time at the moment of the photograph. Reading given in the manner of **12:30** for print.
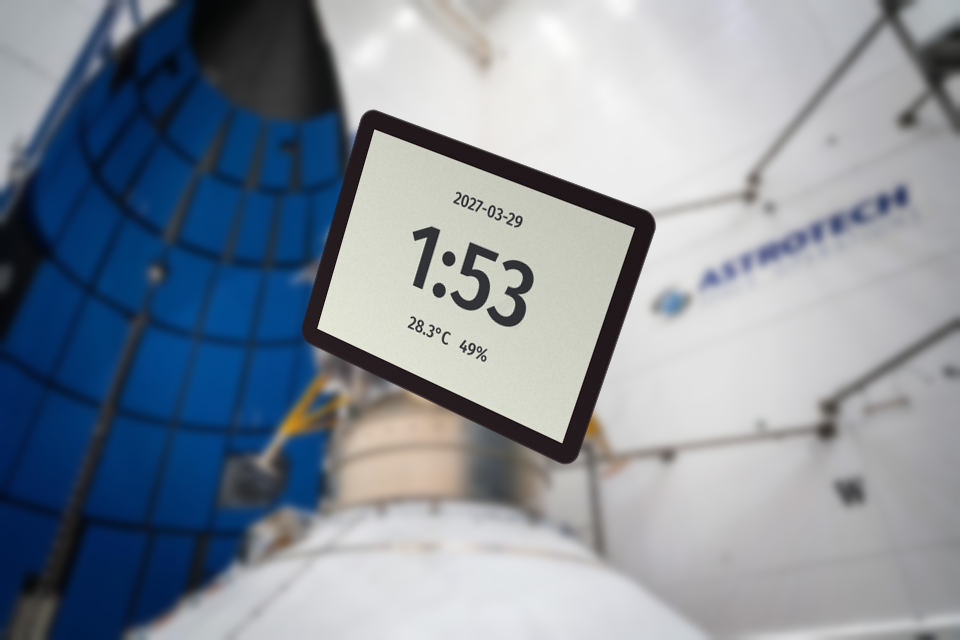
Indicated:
**1:53**
